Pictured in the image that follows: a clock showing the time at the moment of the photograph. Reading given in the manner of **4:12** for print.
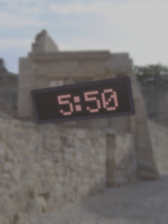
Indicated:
**5:50**
